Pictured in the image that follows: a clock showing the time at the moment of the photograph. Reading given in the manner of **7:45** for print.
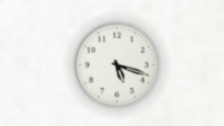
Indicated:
**5:18**
